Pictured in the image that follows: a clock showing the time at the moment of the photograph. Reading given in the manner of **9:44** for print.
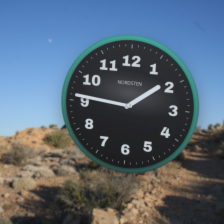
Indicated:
**1:46**
